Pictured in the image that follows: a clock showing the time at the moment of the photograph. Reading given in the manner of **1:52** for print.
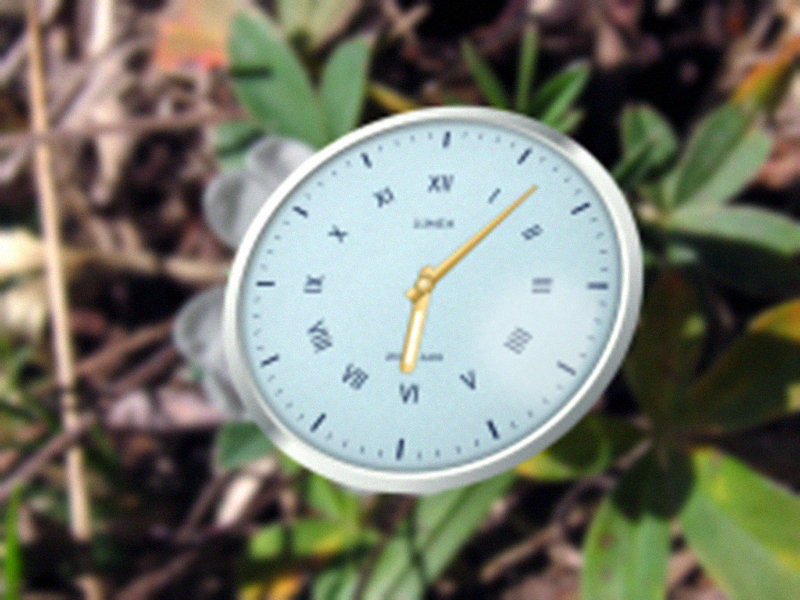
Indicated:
**6:07**
